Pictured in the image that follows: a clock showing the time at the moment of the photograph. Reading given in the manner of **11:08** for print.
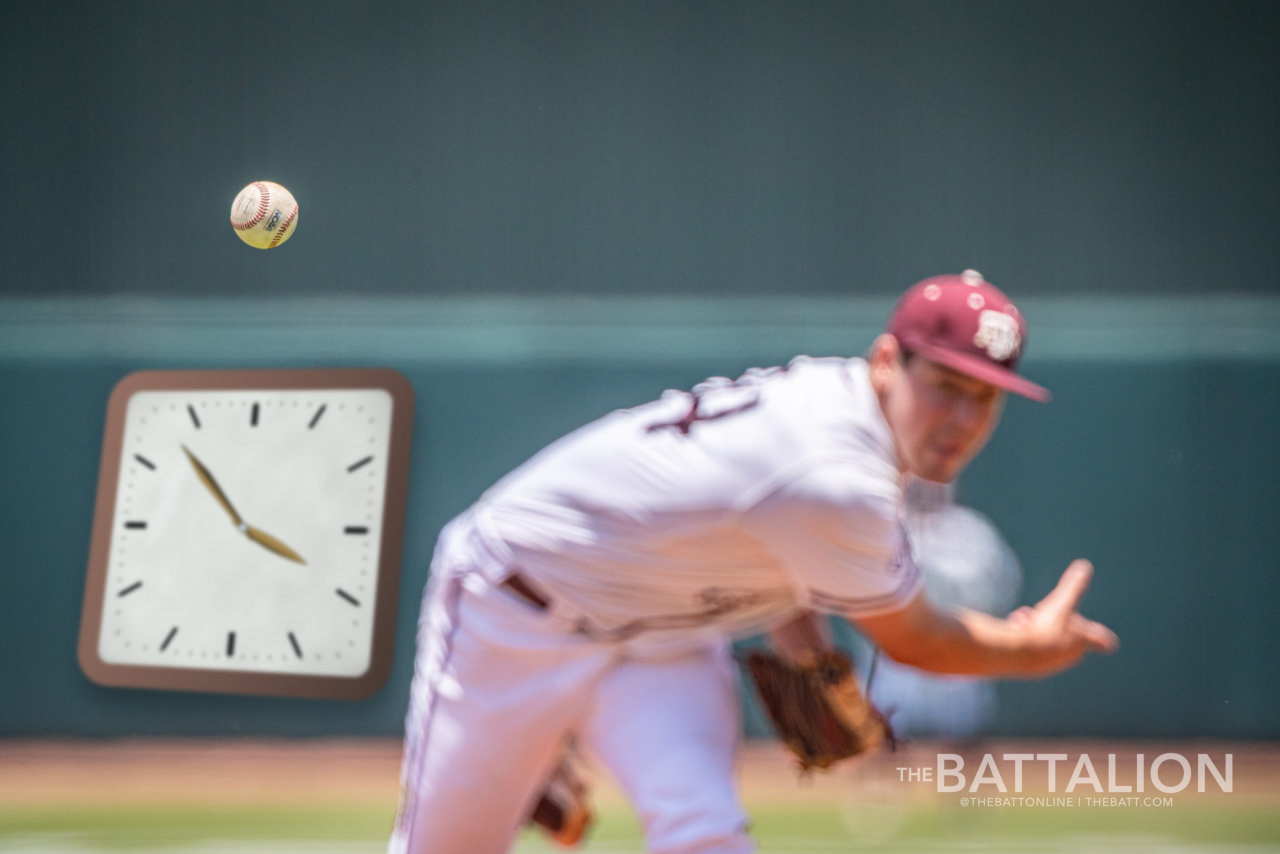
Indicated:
**3:53**
